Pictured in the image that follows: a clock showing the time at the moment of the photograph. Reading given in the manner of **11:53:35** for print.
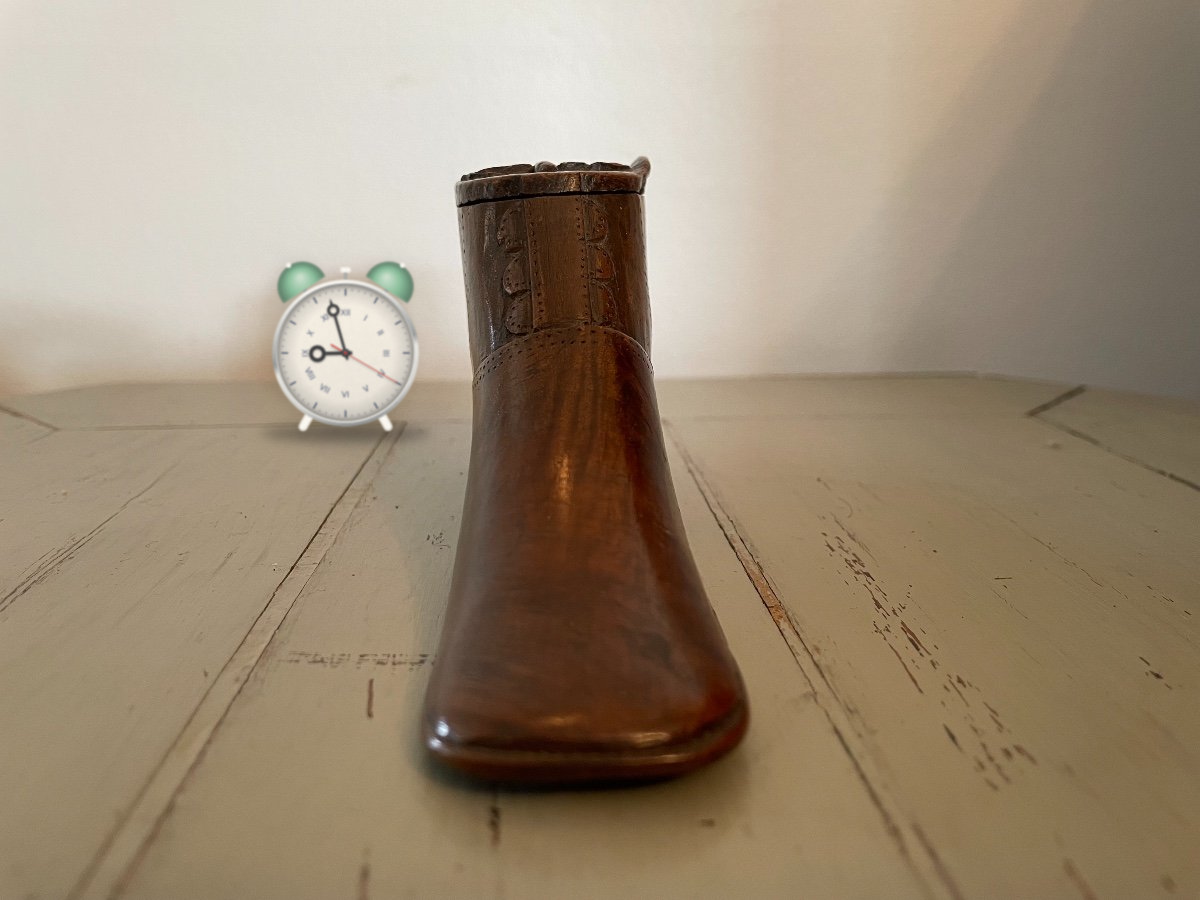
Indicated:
**8:57:20**
